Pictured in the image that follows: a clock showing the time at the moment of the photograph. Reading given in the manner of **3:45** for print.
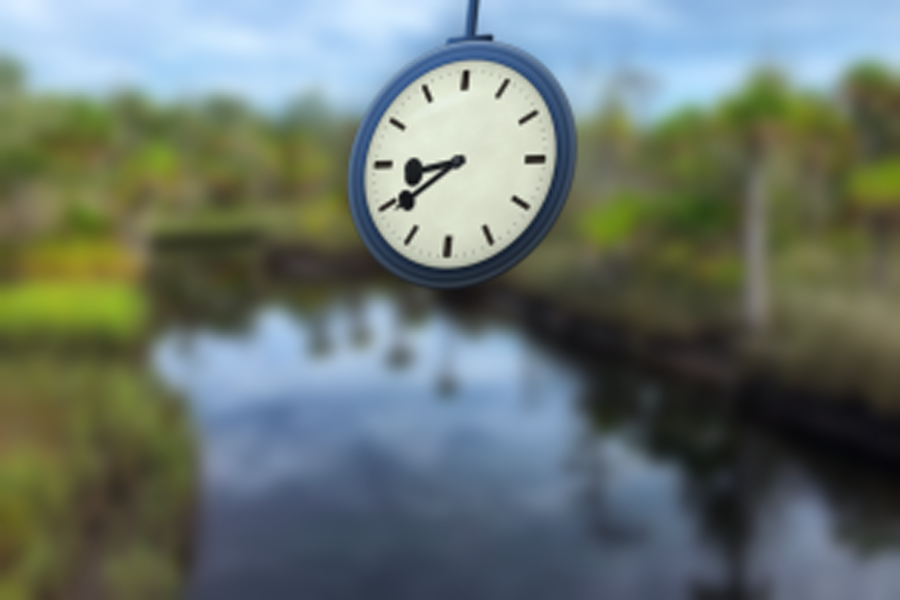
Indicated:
**8:39**
